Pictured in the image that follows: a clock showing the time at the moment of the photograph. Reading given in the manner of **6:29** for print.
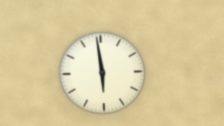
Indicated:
**5:59**
